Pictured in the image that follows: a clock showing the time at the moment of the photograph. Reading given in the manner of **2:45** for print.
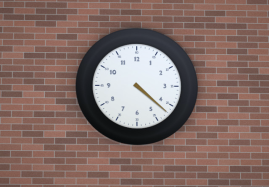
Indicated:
**4:22**
